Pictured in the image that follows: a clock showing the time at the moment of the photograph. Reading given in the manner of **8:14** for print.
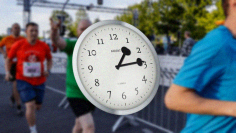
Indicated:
**1:14**
